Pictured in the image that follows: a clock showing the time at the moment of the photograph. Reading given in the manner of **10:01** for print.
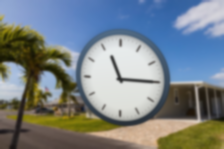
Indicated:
**11:15**
